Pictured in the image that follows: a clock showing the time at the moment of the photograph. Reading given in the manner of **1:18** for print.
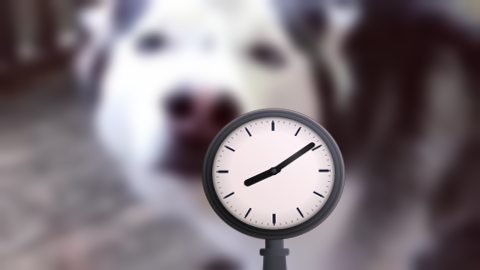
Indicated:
**8:09**
